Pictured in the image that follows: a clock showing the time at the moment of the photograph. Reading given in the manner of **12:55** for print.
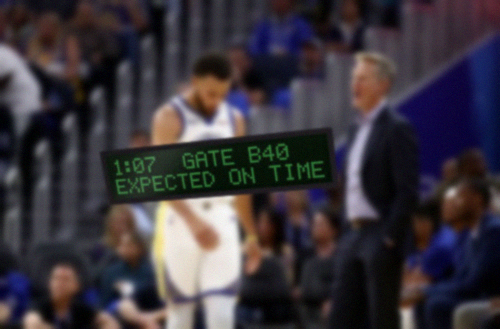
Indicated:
**1:07**
